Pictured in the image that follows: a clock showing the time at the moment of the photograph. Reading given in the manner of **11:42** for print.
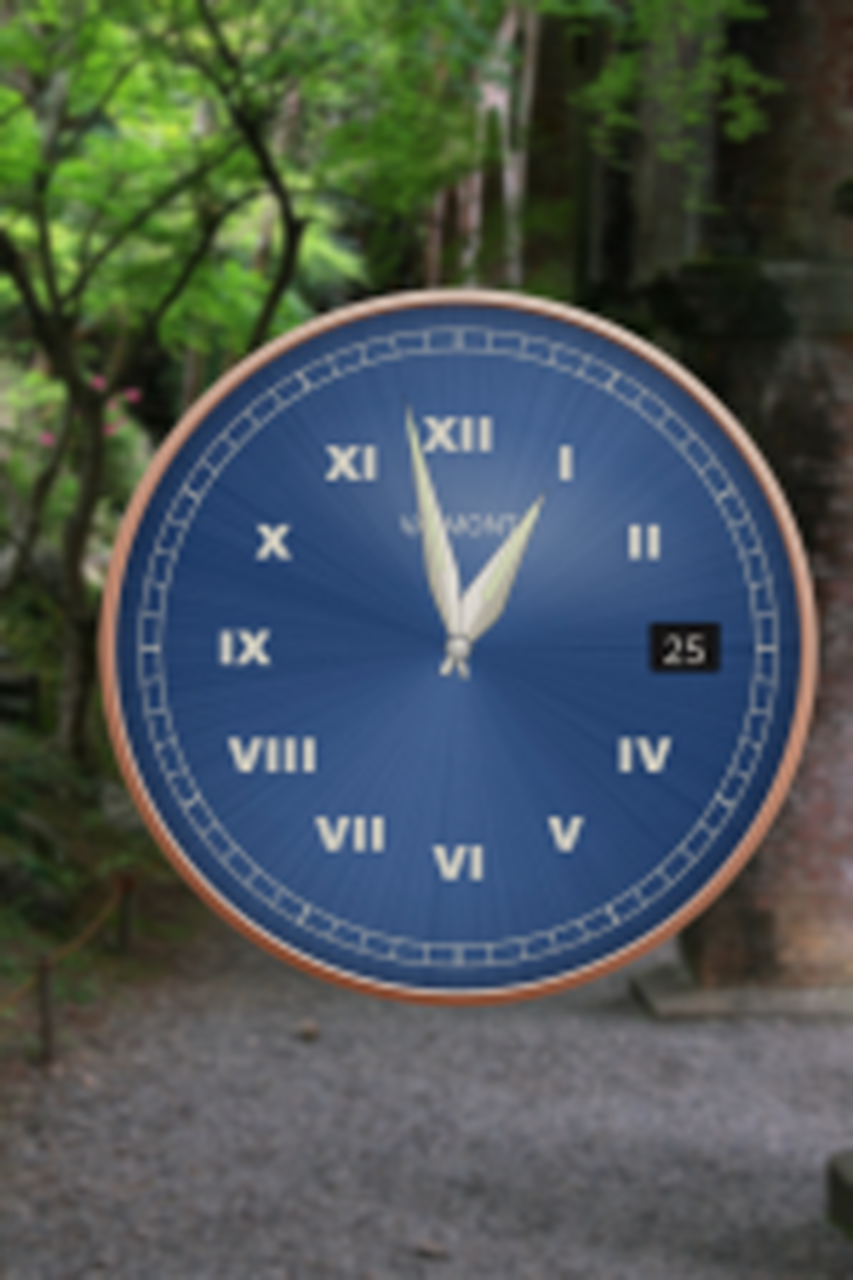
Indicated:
**12:58**
